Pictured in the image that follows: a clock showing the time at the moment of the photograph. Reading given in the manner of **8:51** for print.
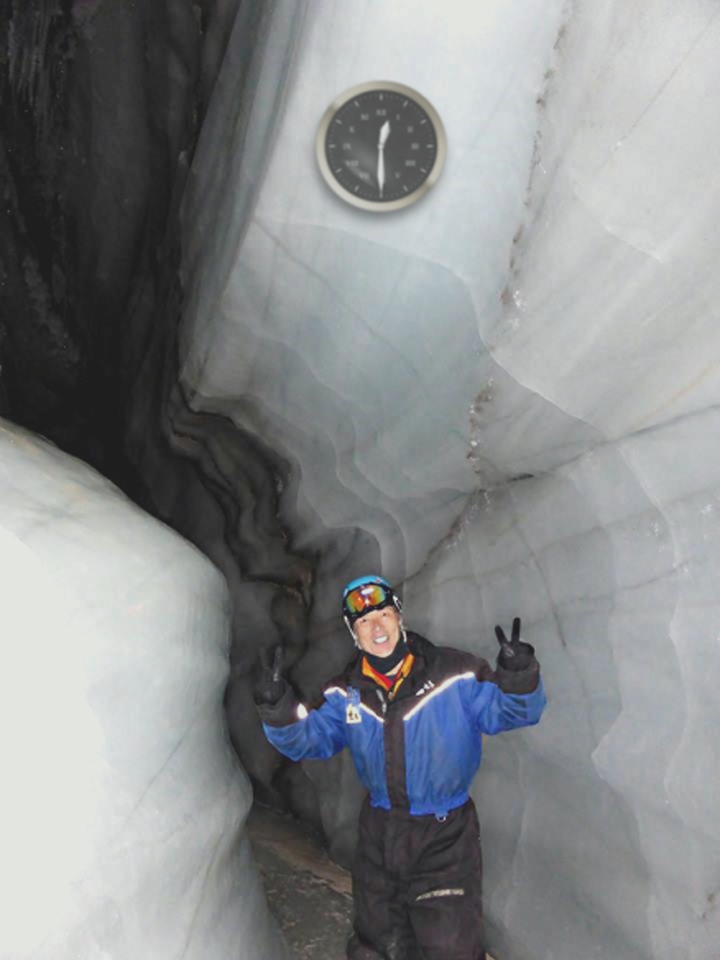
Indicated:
**12:30**
